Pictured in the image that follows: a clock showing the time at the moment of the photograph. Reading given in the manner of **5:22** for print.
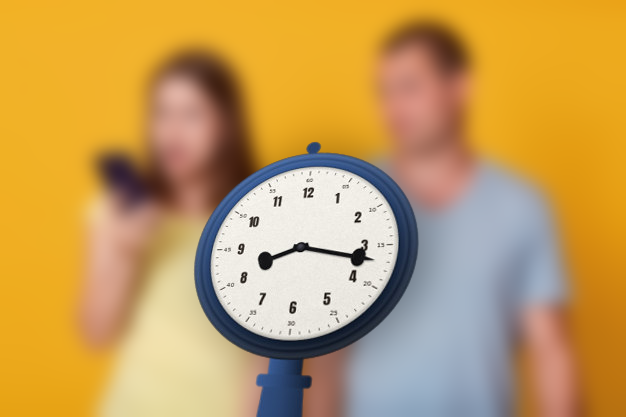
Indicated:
**8:17**
